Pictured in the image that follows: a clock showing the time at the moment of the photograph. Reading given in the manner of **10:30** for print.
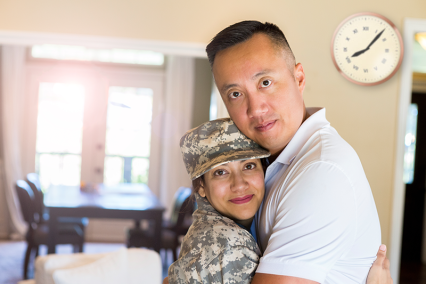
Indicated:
**8:07**
